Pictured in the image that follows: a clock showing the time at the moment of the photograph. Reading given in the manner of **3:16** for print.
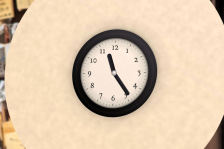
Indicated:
**11:24**
